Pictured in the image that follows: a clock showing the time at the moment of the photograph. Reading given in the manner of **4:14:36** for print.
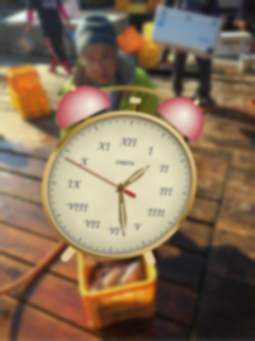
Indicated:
**1:27:49**
